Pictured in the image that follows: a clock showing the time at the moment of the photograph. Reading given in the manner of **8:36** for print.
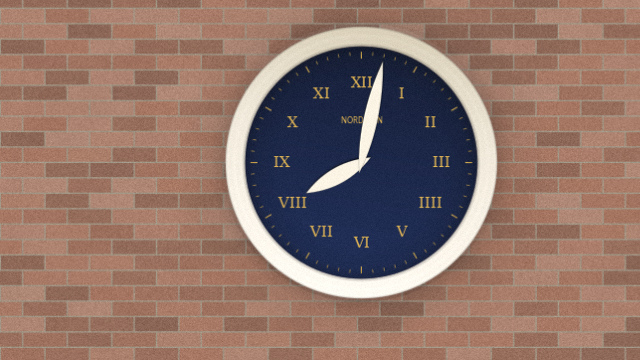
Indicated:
**8:02**
